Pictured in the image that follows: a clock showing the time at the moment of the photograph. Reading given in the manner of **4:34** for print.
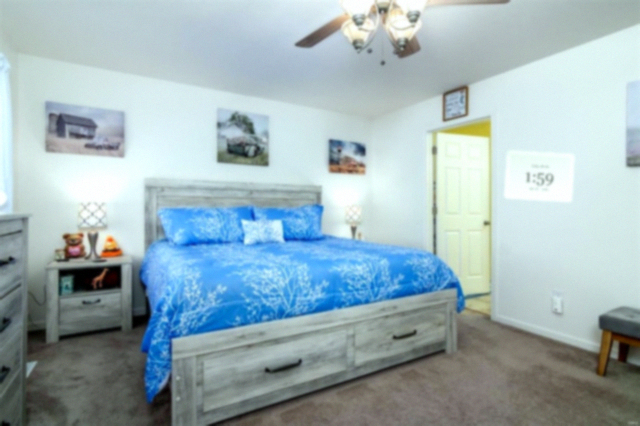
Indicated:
**1:59**
